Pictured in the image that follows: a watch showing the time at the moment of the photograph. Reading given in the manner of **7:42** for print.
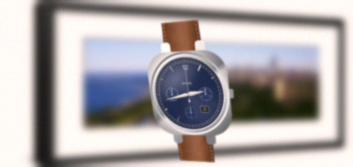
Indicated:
**2:43**
